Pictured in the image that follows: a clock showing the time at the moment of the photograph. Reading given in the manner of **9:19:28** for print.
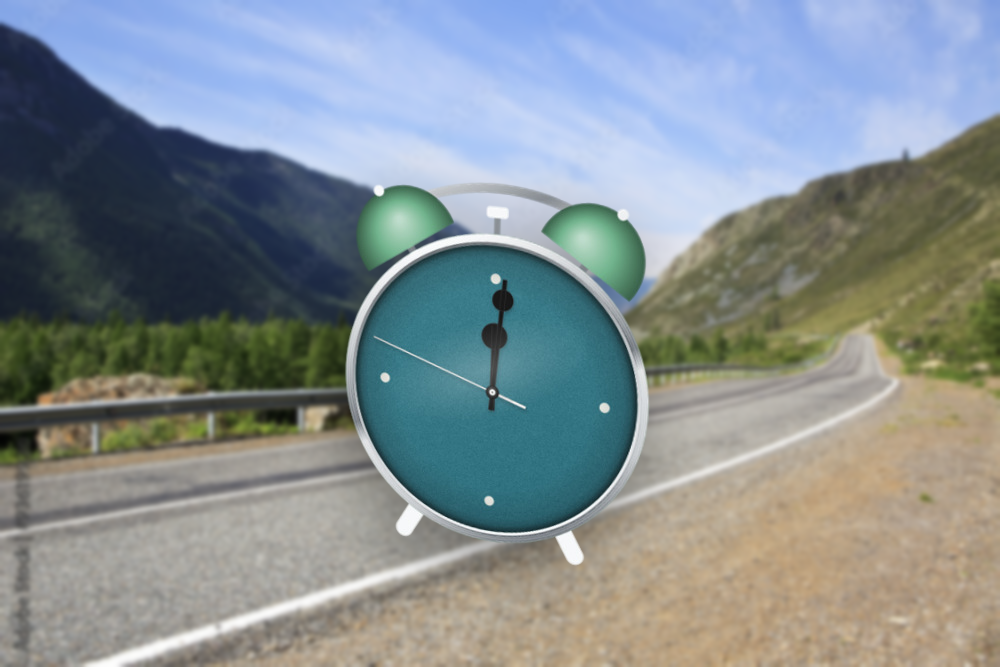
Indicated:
**12:00:48**
